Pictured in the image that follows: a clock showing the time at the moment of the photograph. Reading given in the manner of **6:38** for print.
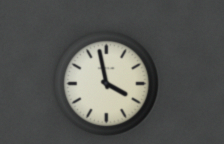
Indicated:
**3:58**
